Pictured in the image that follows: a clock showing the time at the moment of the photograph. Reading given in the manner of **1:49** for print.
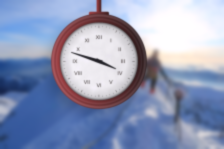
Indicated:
**3:48**
